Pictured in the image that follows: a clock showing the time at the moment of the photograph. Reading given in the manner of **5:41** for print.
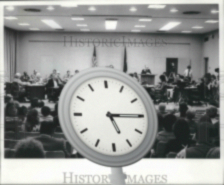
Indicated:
**5:15**
